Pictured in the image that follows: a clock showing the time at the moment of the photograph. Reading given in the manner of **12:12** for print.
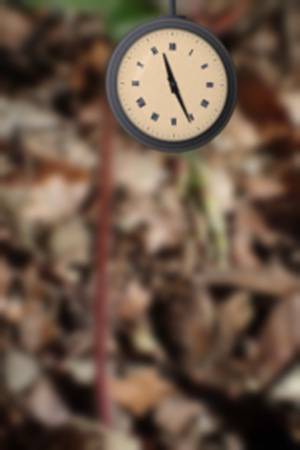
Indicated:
**11:26**
